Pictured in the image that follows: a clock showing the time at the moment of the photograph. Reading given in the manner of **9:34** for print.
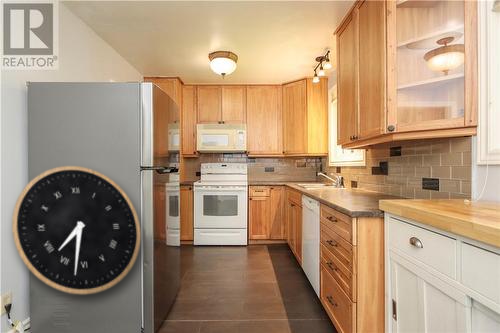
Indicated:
**7:32**
